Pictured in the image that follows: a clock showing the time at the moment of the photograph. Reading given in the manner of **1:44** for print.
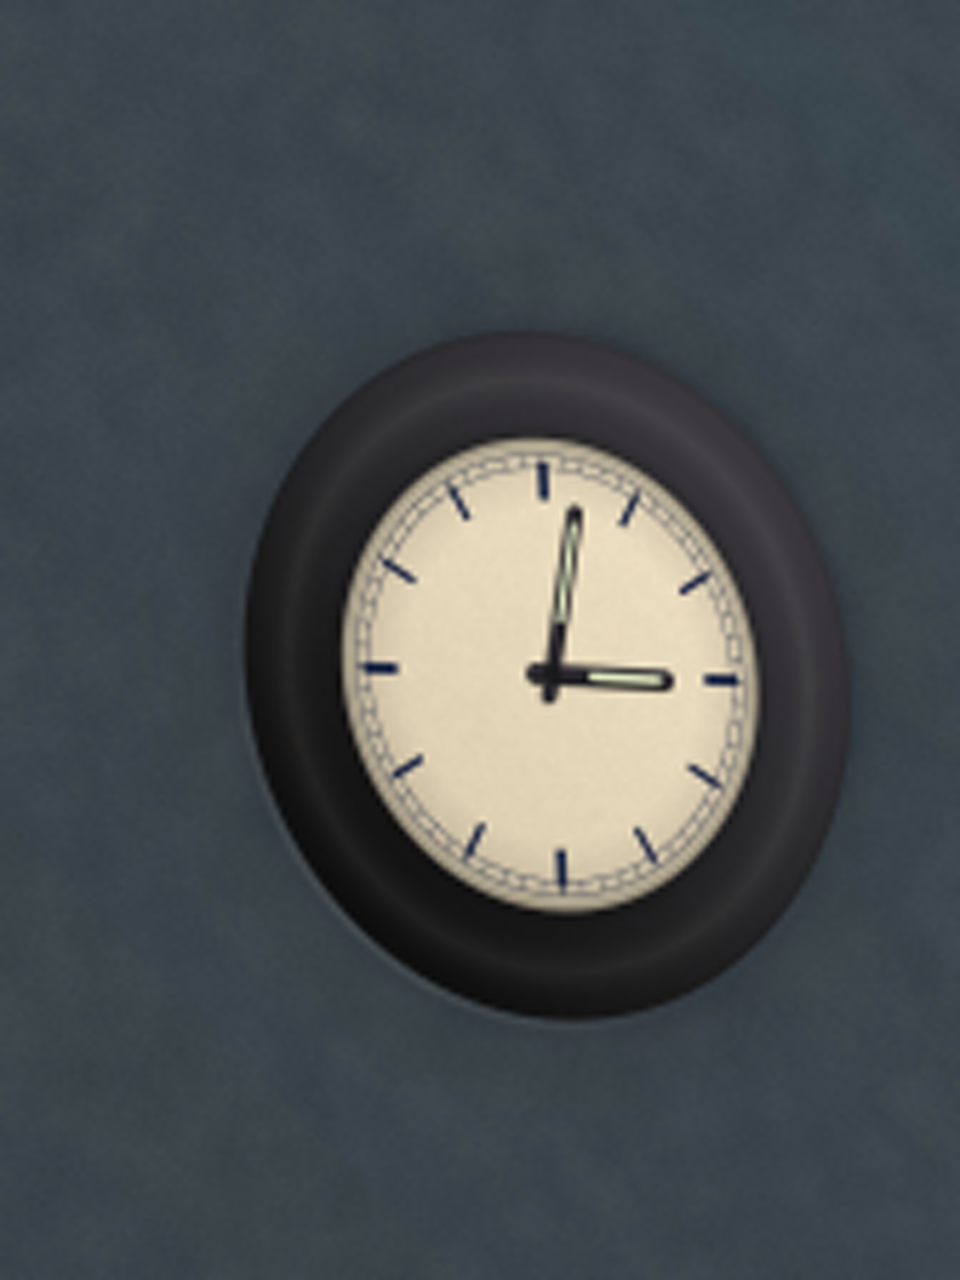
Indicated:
**3:02**
